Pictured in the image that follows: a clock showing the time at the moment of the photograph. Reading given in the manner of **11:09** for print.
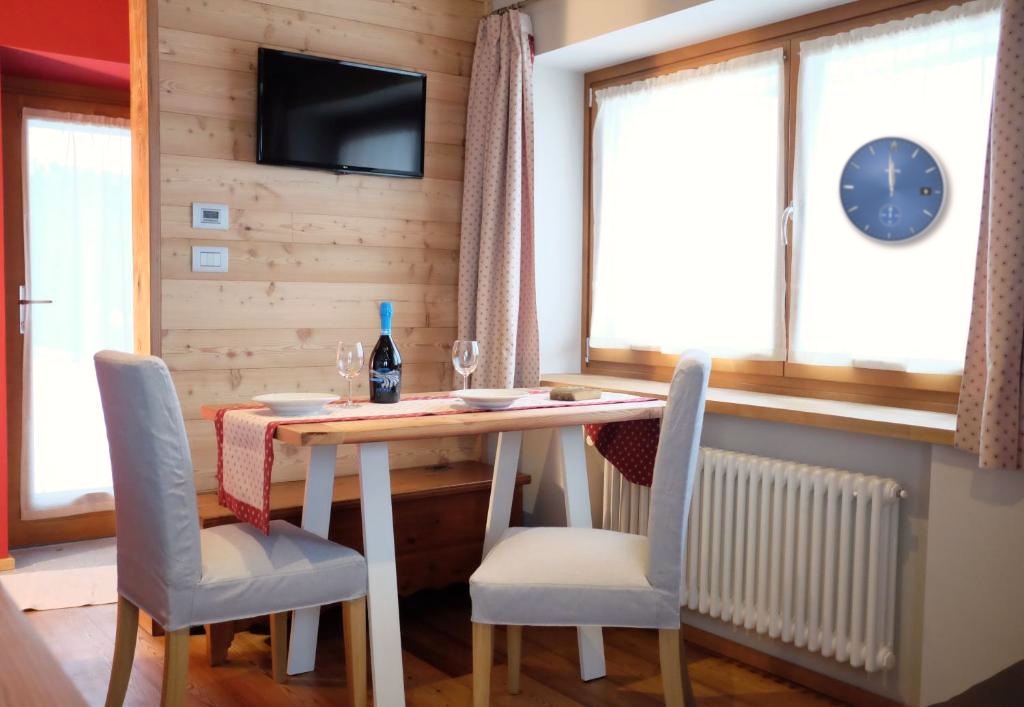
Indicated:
**11:59**
